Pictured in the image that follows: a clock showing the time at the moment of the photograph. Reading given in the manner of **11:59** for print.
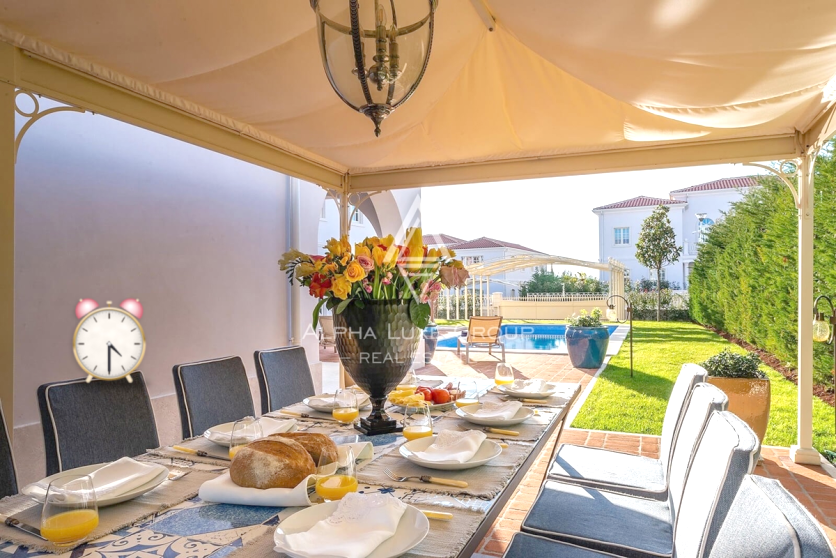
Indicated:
**4:30**
